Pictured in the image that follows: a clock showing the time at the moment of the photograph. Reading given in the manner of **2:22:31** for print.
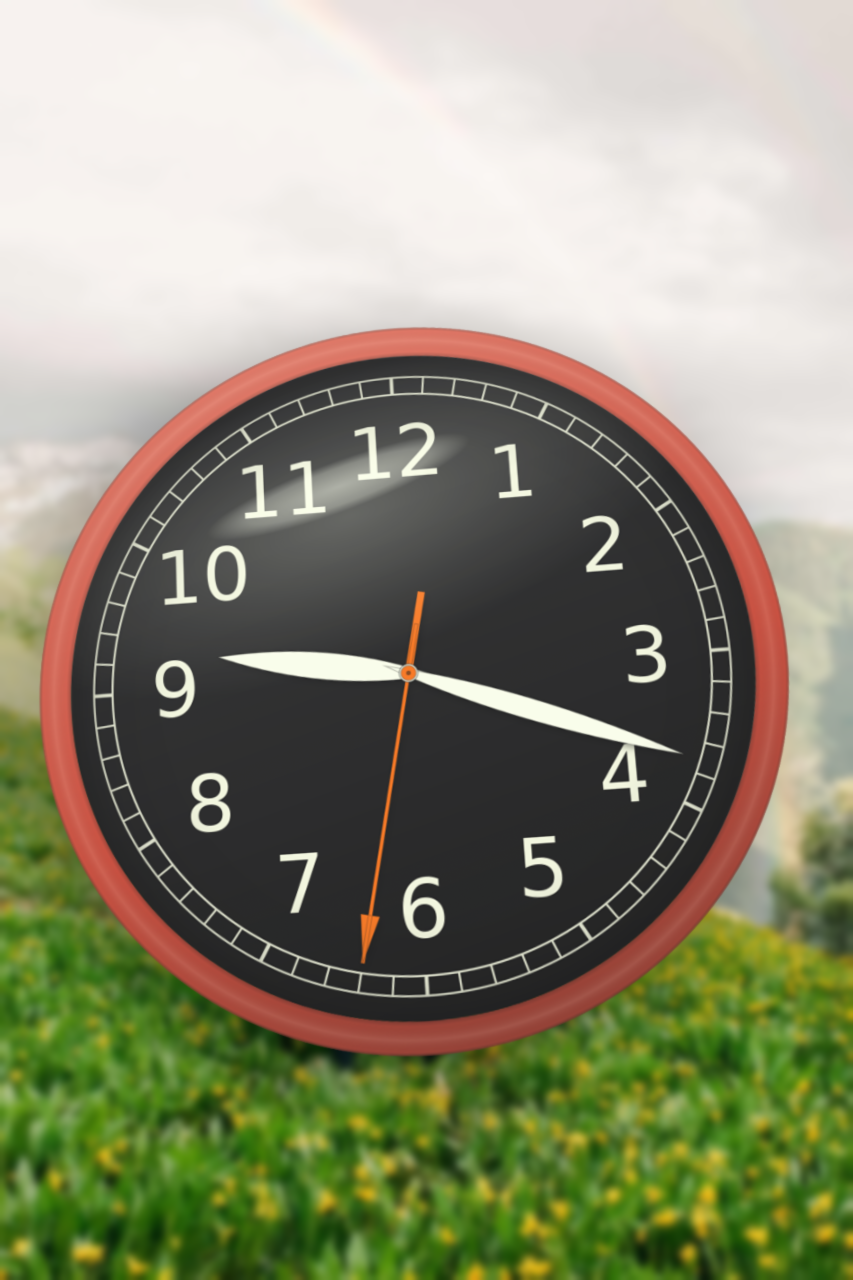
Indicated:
**9:18:32**
